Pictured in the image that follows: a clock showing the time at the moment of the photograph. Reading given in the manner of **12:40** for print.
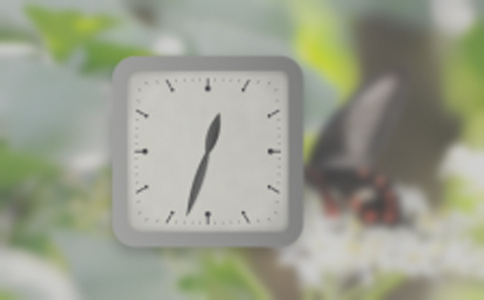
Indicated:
**12:33**
